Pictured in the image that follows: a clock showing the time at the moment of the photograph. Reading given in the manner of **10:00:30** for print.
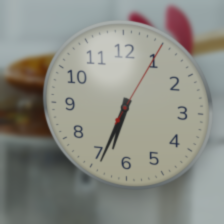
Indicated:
**6:34:05**
